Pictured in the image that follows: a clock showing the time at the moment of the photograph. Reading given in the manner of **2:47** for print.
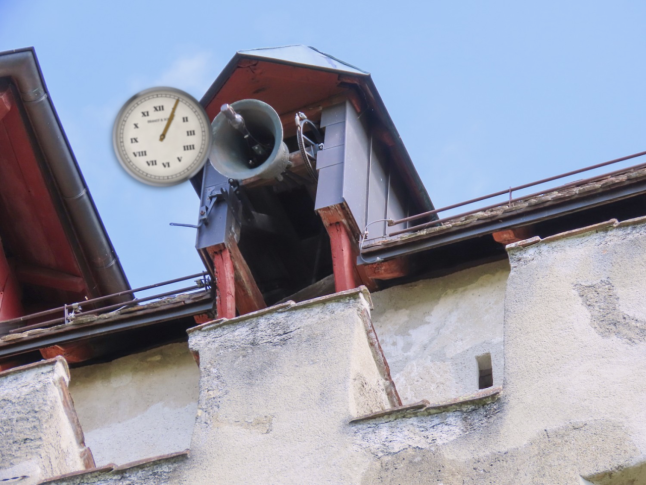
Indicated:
**1:05**
